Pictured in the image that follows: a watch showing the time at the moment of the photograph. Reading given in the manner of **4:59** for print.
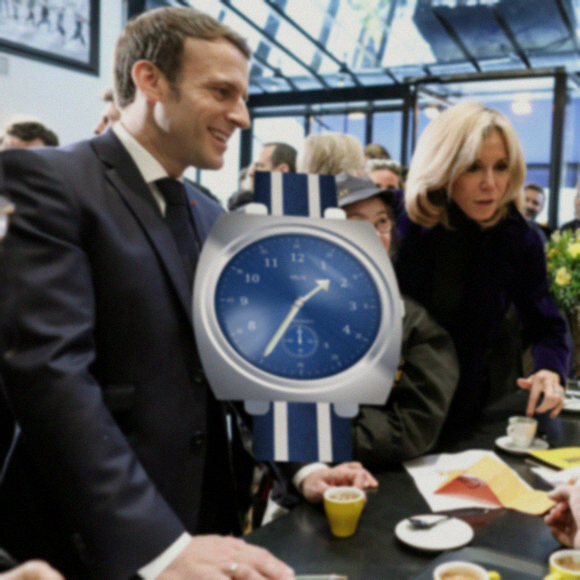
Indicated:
**1:35**
